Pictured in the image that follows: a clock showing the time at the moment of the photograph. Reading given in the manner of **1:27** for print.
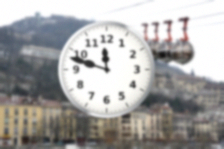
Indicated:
**11:48**
